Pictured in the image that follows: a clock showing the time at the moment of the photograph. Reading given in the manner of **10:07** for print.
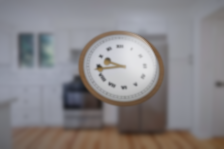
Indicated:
**9:44**
